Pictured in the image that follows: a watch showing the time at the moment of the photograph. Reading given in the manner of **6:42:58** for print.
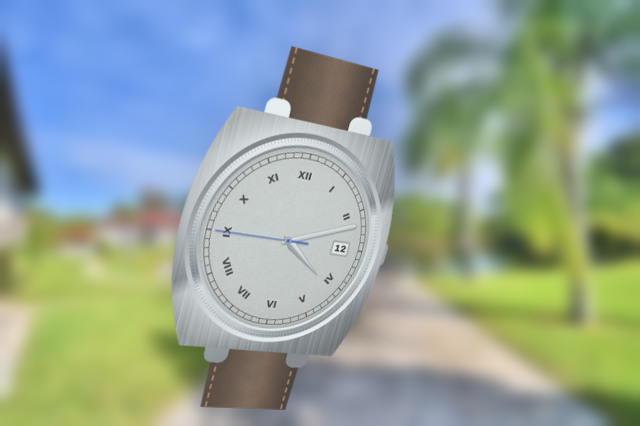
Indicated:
**4:11:45**
